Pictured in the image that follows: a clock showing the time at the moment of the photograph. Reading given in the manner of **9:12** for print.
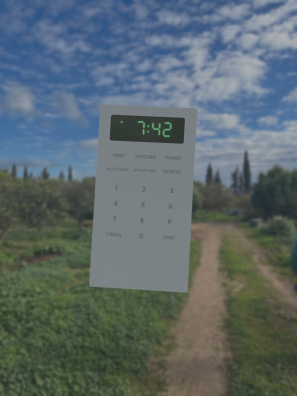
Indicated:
**7:42**
